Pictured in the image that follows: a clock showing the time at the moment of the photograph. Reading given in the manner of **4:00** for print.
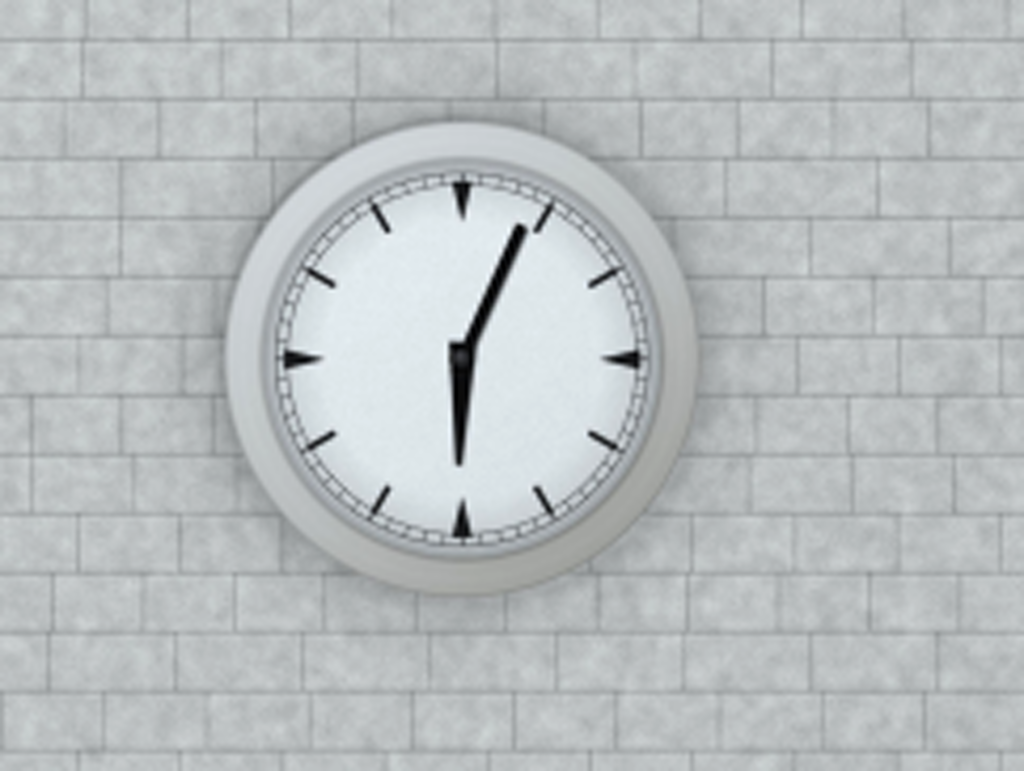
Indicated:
**6:04**
